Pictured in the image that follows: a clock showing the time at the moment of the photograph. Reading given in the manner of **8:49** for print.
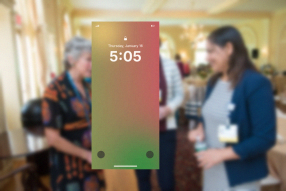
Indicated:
**5:05**
